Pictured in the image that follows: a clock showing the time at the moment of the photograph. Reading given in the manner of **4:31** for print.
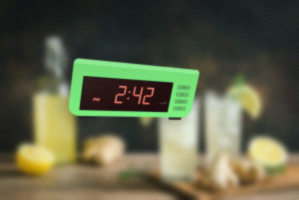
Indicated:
**2:42**
